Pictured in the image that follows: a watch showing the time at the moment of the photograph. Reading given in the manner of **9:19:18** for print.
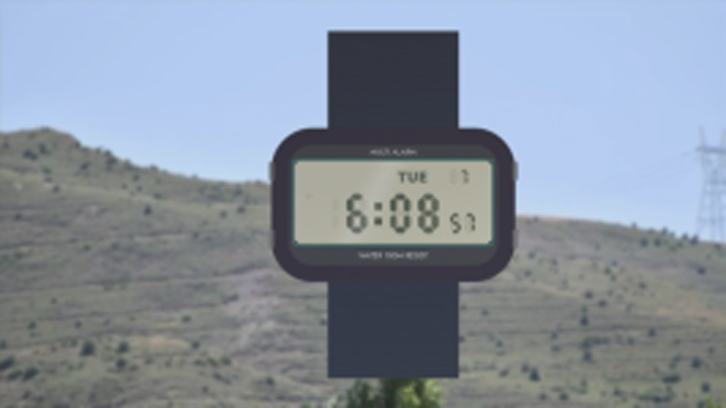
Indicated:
**6:08:57**
